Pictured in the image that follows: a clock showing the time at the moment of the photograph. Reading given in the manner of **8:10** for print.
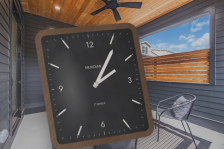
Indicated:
**2:06**
